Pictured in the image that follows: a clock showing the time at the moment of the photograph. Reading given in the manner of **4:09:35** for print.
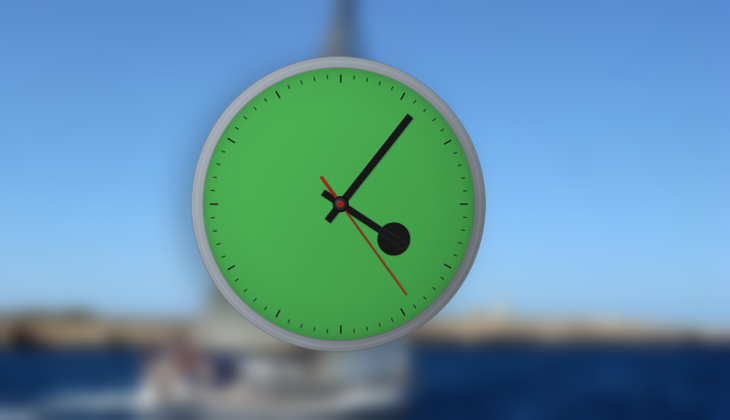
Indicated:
**4:06:24**
